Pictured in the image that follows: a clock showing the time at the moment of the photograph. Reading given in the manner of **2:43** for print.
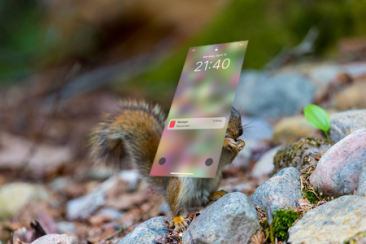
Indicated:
**21:40**
